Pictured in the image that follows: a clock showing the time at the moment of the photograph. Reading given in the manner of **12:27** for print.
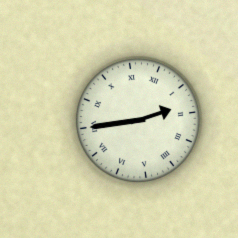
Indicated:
**1:40**
